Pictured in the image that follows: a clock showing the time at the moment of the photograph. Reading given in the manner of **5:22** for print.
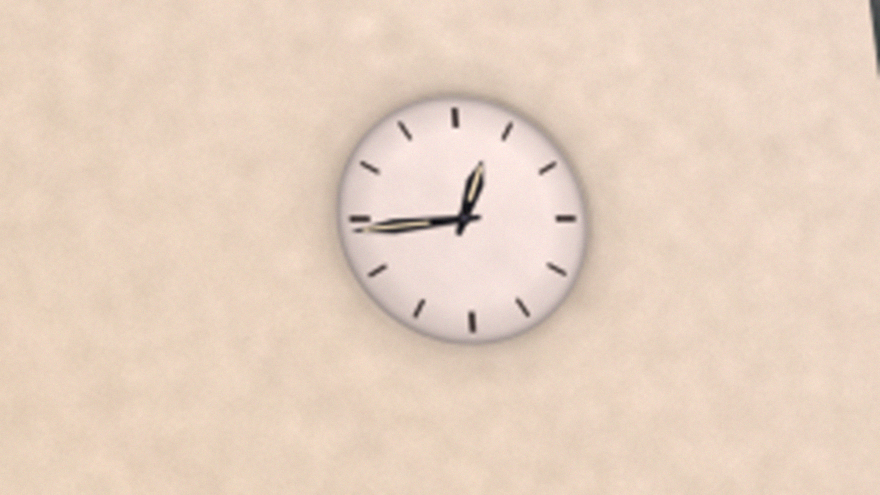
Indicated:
**12:44**
